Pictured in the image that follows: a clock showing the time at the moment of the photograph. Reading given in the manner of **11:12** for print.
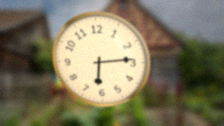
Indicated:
**6:14**
